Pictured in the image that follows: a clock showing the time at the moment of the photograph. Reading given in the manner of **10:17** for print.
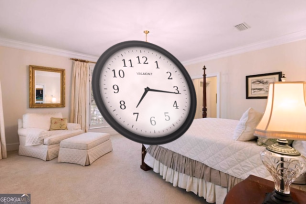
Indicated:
**7:16**
